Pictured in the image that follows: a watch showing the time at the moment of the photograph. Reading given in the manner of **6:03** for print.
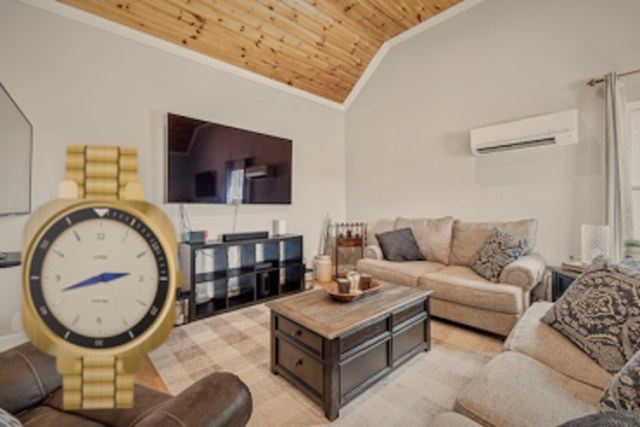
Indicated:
**2:42**
